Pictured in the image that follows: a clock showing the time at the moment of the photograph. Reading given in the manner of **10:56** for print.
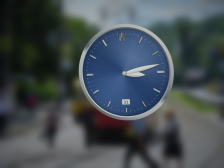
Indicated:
**3:13**
